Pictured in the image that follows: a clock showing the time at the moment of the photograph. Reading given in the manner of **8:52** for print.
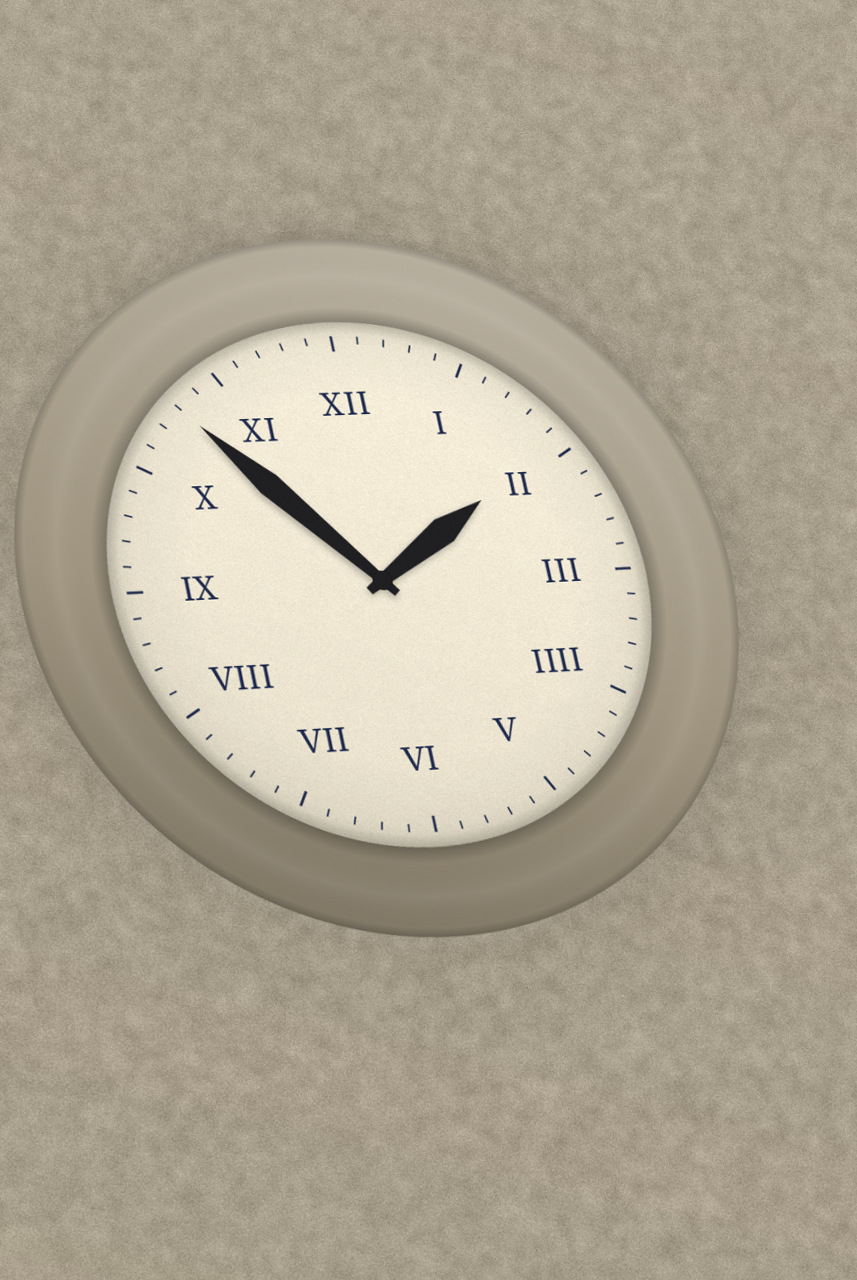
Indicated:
**1:53**
